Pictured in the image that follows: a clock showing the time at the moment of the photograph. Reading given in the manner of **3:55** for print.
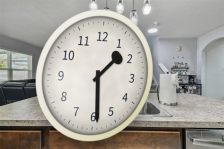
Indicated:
**1:29**
